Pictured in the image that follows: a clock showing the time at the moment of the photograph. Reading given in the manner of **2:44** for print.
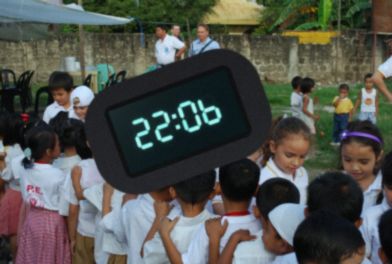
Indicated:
**22:06**
